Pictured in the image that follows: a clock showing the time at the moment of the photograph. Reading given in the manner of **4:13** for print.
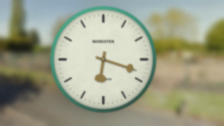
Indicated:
**6:18**
